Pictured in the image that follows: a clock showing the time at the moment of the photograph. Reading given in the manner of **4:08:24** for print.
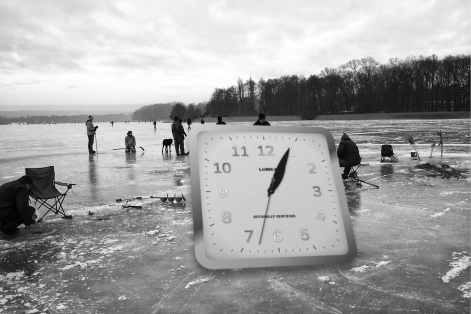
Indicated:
**1:04:33**
